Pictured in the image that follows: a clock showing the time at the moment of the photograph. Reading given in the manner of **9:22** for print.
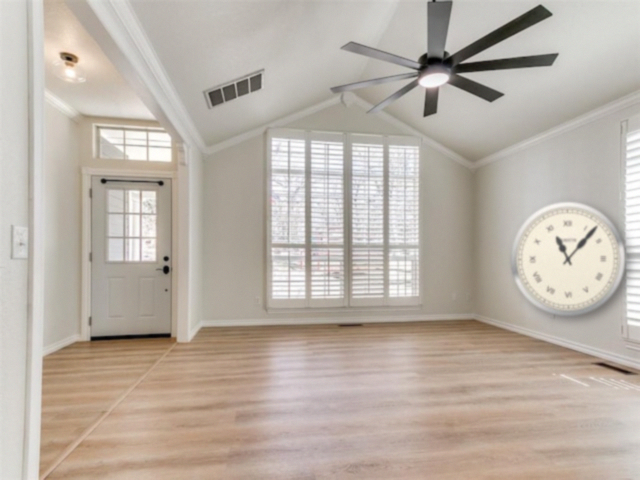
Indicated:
**11:07**
